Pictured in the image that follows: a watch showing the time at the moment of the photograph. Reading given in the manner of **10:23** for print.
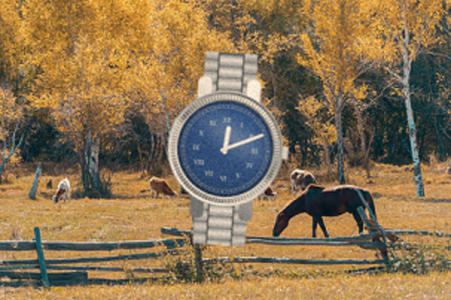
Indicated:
**12:11**
